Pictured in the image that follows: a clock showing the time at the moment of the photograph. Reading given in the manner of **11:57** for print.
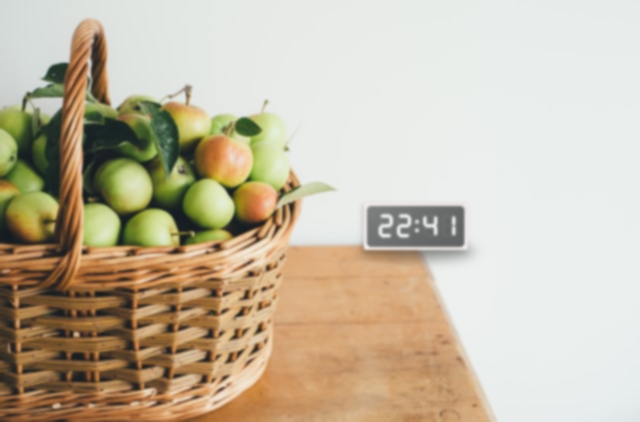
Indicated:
**22:41**
